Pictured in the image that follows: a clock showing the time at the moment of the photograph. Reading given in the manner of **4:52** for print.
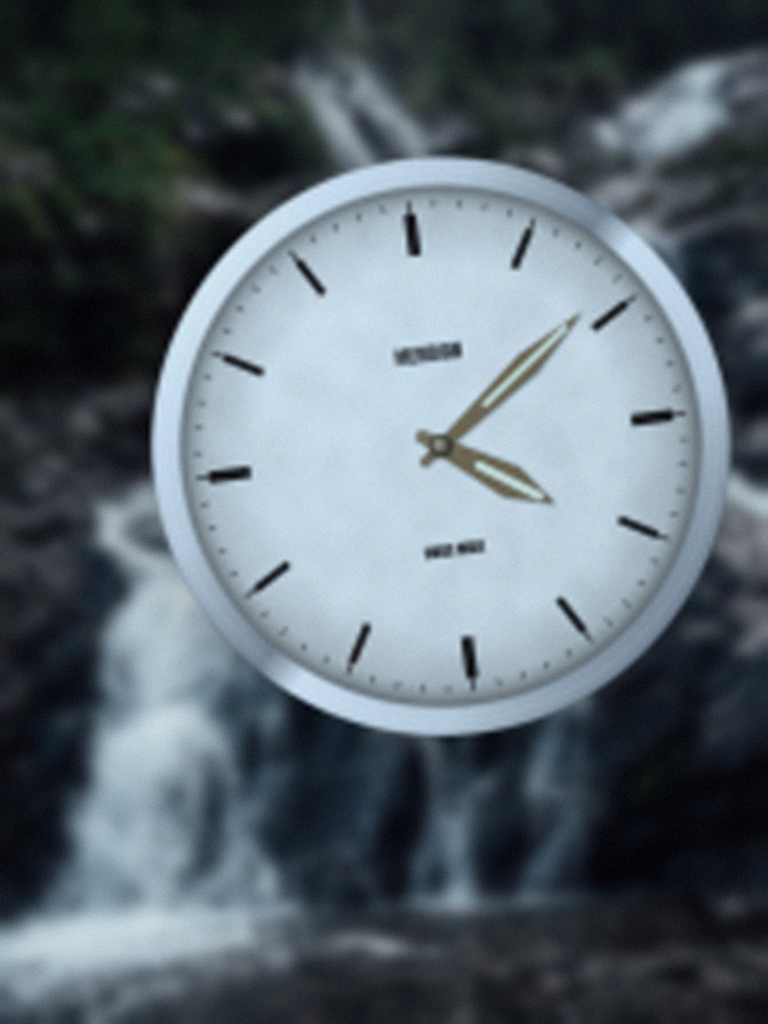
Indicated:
**4:09**
